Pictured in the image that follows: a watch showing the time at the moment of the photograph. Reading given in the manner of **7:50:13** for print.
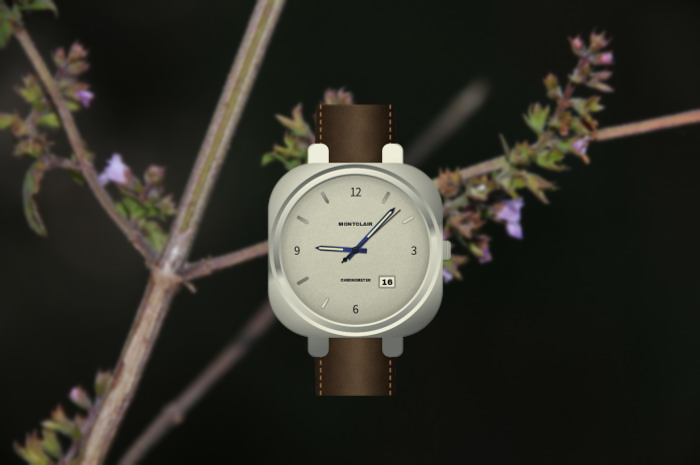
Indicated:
**9:07:08**
